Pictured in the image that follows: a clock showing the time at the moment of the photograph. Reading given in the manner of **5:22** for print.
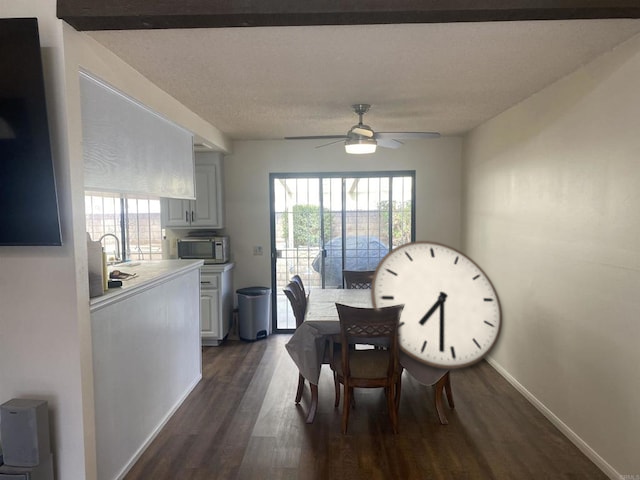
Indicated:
**7:32**
